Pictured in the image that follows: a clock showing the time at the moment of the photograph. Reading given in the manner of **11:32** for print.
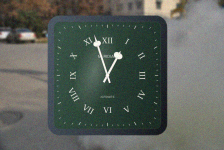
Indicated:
**12:57**
